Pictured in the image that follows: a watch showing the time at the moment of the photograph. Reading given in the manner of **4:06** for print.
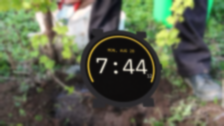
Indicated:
**7:44**
